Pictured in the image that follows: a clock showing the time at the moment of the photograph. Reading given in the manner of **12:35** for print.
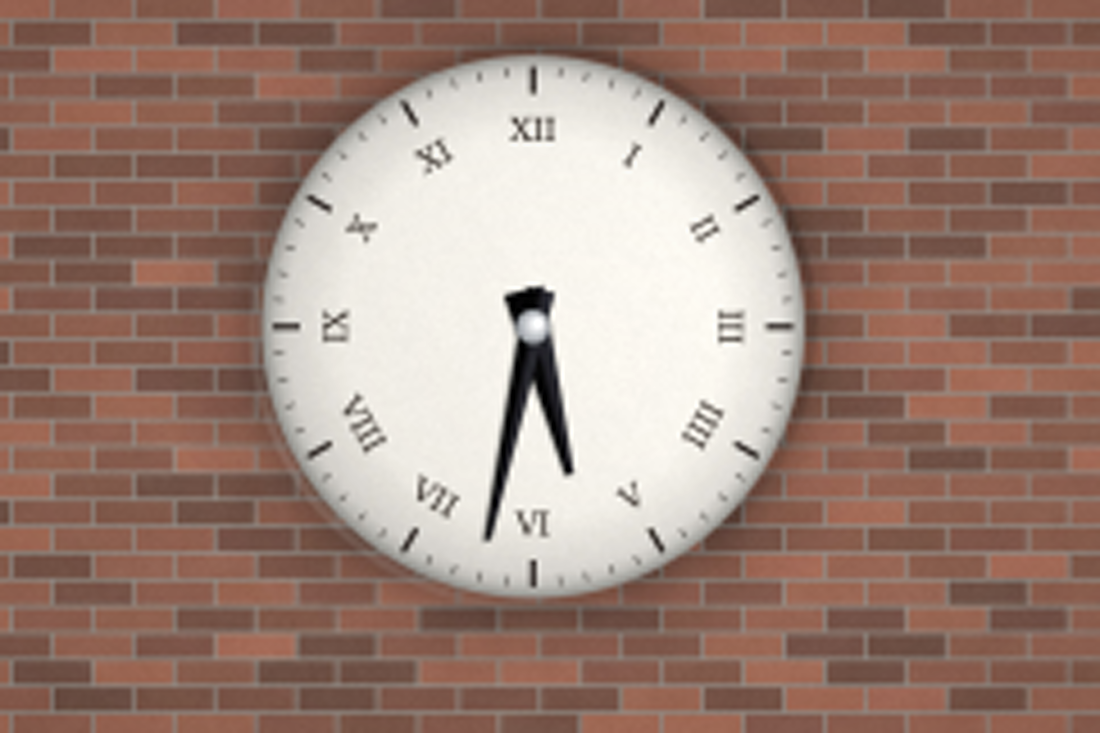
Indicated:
**5:32**
